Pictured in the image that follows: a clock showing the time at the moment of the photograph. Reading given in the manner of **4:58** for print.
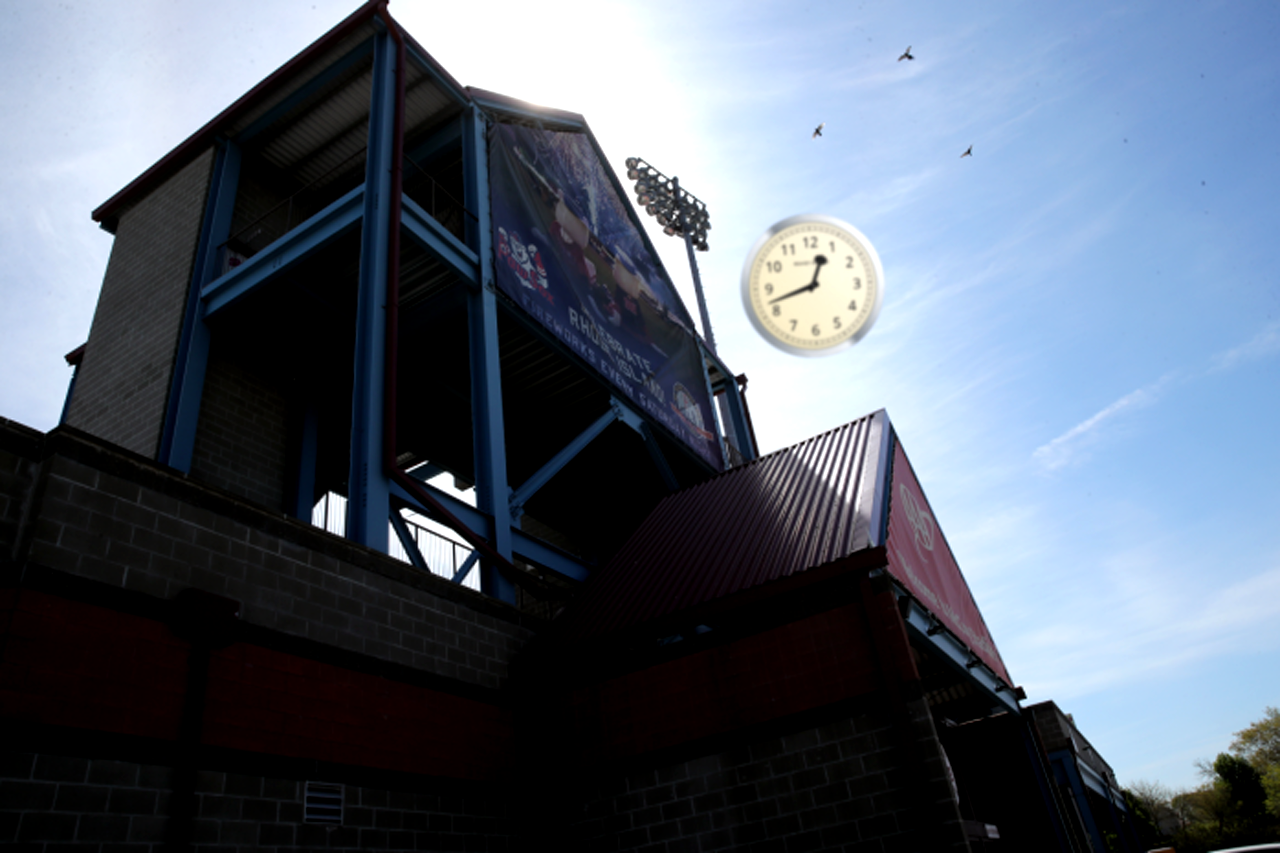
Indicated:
**12:42**
